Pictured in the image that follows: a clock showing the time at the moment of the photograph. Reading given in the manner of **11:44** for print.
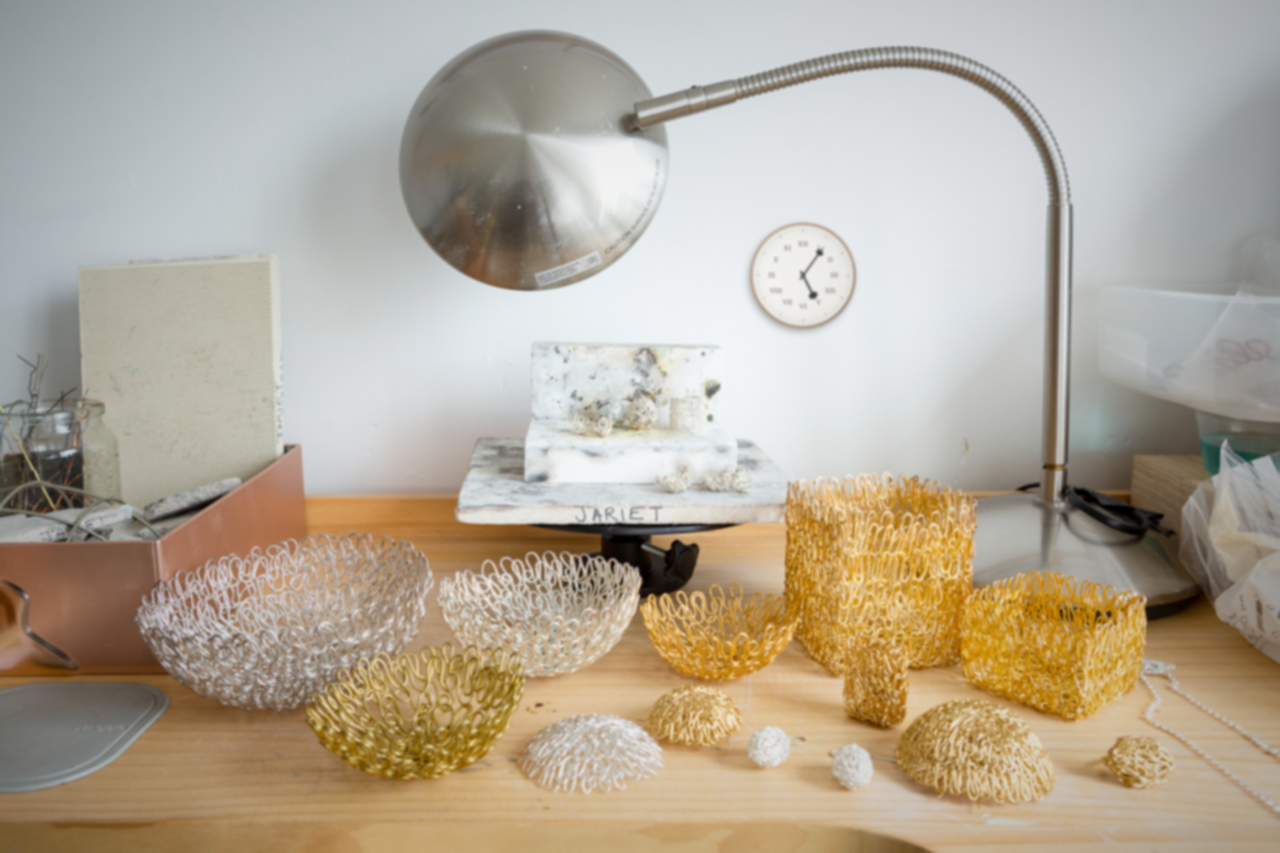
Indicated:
**5:06**
